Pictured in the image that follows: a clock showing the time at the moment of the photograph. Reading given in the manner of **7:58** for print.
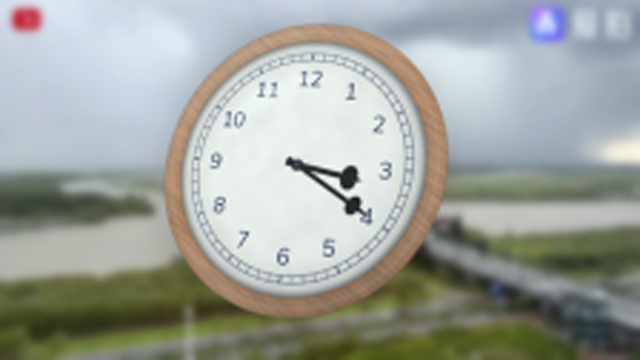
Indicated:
**3:20**
